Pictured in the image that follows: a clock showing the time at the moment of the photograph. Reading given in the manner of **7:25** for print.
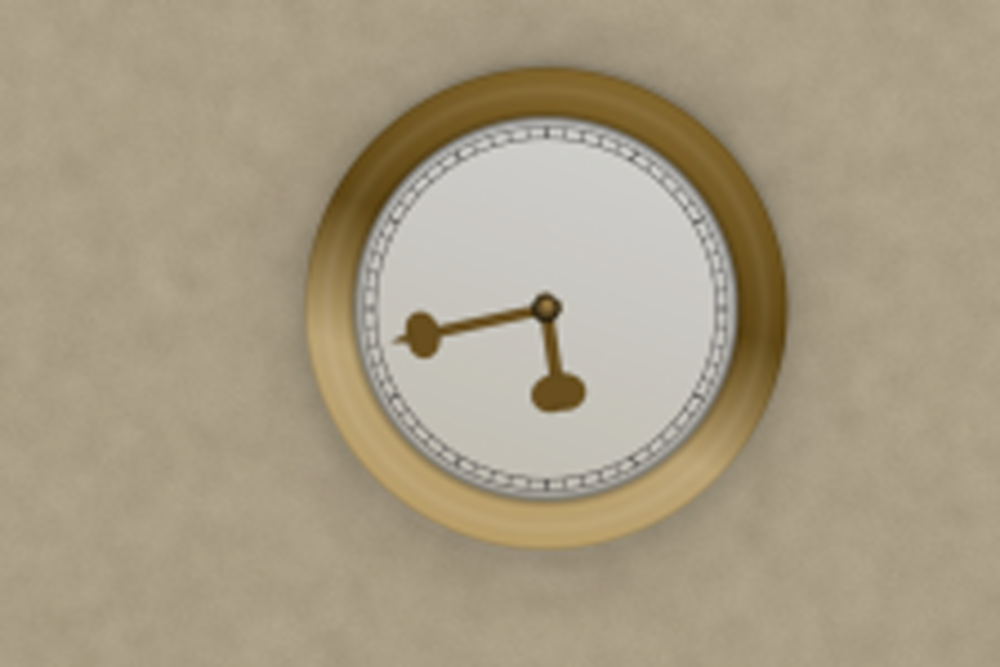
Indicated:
**5:43**
